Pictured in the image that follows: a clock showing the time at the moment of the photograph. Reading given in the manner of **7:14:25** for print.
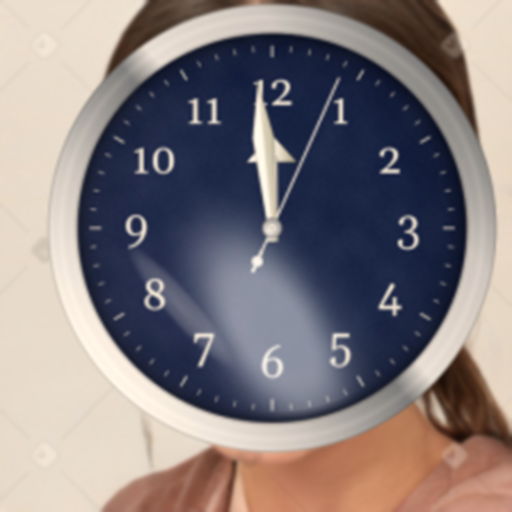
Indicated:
**11:59:04**
